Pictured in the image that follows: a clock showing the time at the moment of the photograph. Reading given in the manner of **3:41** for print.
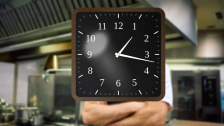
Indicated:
**1:17**
